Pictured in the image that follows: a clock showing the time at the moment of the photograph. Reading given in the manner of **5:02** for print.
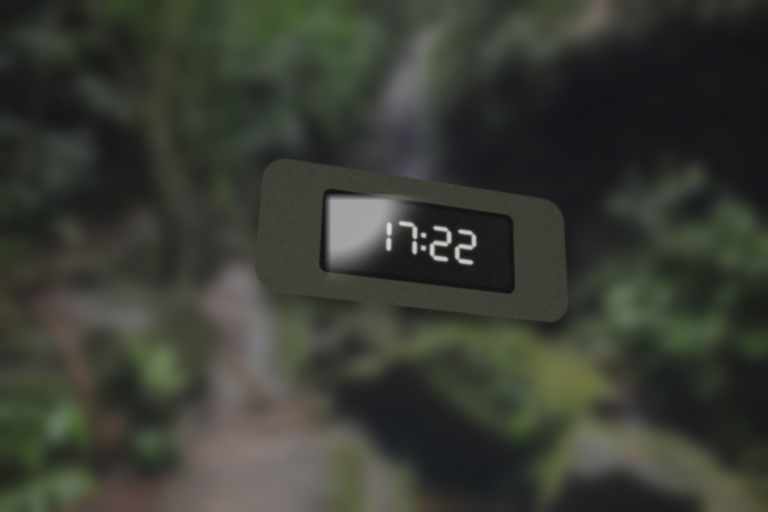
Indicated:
**17:22**
